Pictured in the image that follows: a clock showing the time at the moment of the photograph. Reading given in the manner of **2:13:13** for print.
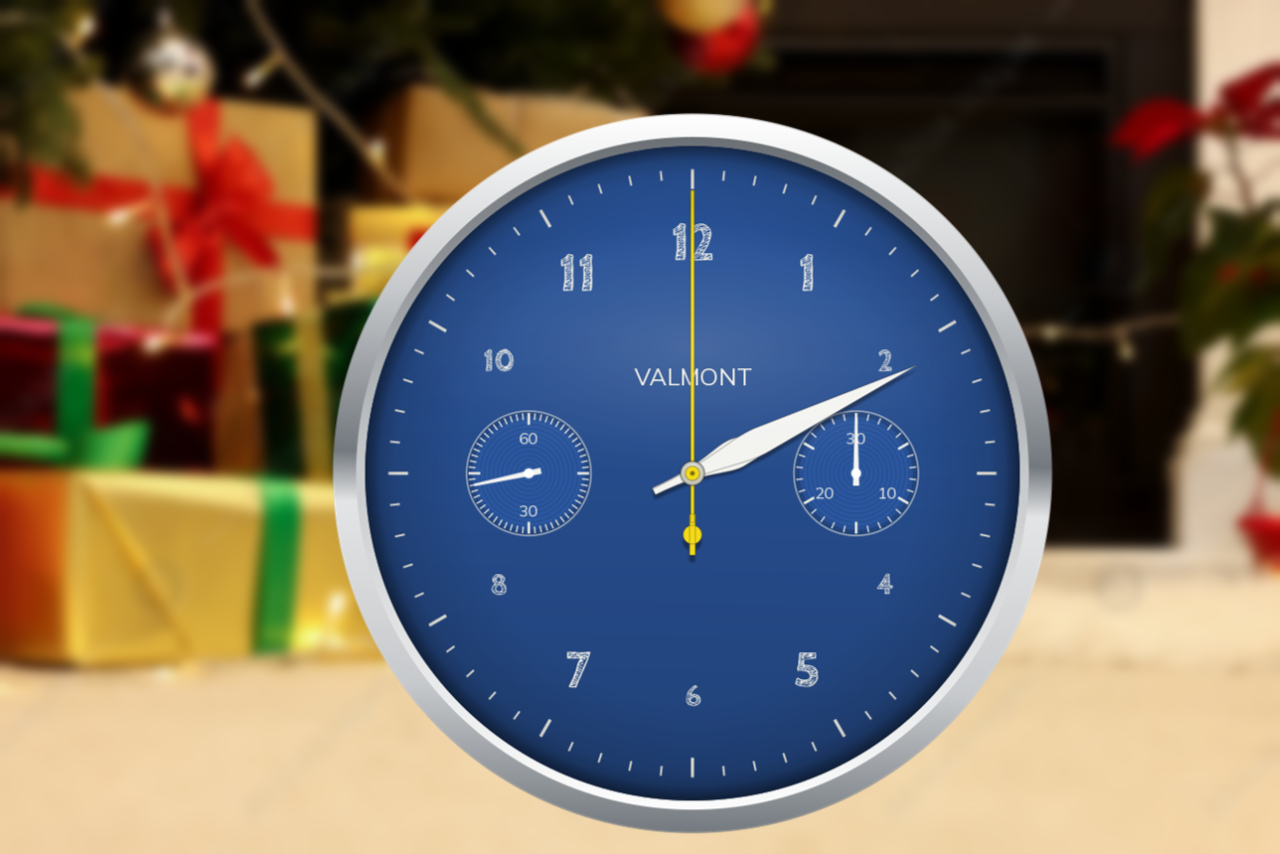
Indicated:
**2:10:43**
